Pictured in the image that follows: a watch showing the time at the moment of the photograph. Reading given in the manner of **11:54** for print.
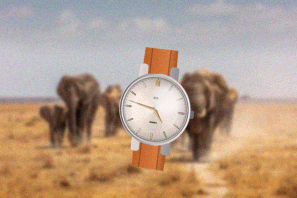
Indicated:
**4:47**
